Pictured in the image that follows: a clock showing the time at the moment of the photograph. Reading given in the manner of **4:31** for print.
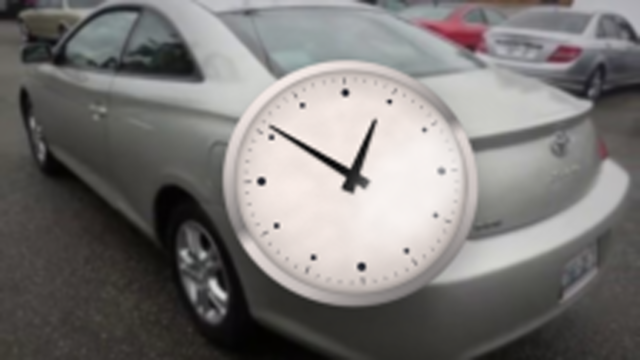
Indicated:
**12:51**
